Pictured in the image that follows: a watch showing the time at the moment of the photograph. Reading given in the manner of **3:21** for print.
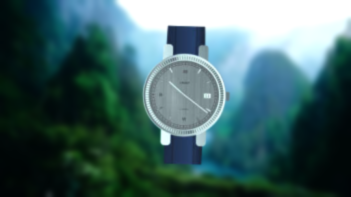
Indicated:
**10:21**
